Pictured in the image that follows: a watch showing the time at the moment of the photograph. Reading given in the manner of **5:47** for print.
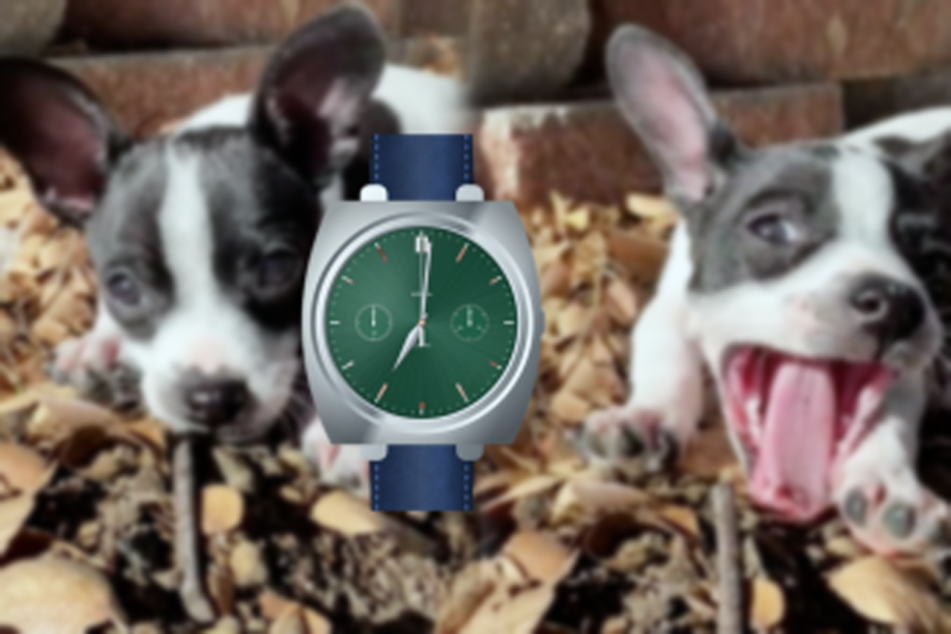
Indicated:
**7:01**
